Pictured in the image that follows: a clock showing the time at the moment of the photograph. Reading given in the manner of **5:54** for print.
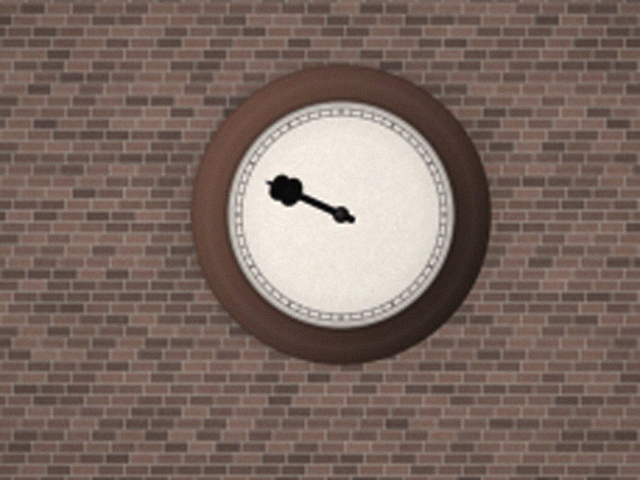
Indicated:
**9:49**
